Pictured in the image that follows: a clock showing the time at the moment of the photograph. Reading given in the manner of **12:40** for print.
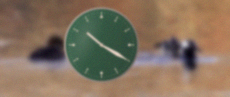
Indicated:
**10:20**
